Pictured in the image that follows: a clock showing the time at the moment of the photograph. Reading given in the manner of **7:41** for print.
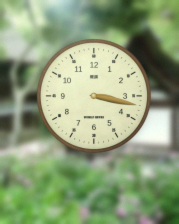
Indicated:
**3:17**
